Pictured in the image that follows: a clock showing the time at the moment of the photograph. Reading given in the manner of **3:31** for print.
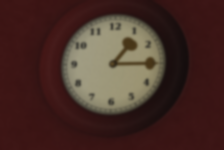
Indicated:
**1:15**
